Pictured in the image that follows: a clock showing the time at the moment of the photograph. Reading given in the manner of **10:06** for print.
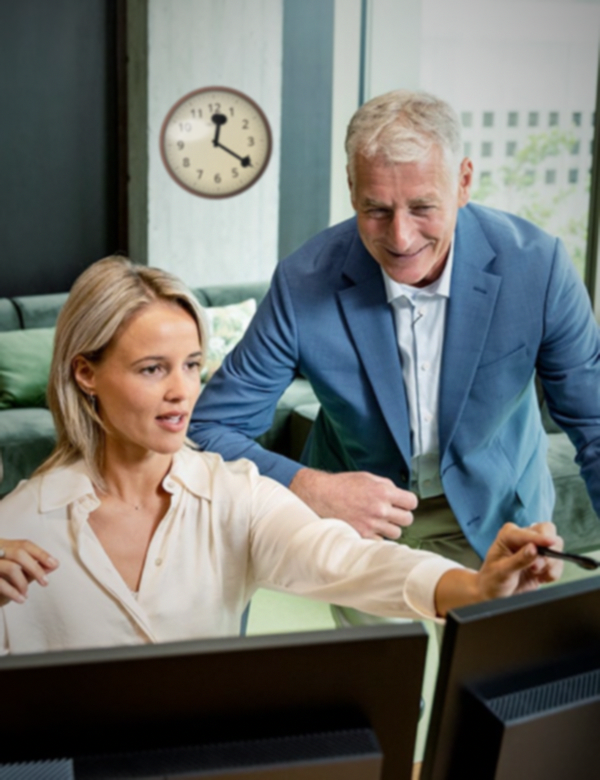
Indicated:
**12:21**
